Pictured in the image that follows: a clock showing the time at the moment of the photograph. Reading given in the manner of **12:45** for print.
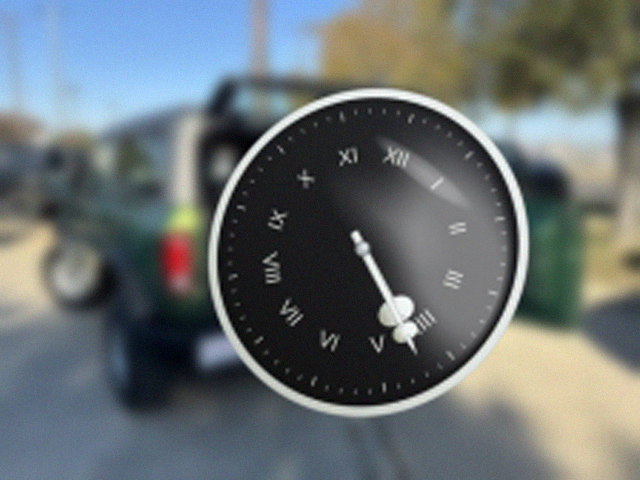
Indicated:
**4:22**
